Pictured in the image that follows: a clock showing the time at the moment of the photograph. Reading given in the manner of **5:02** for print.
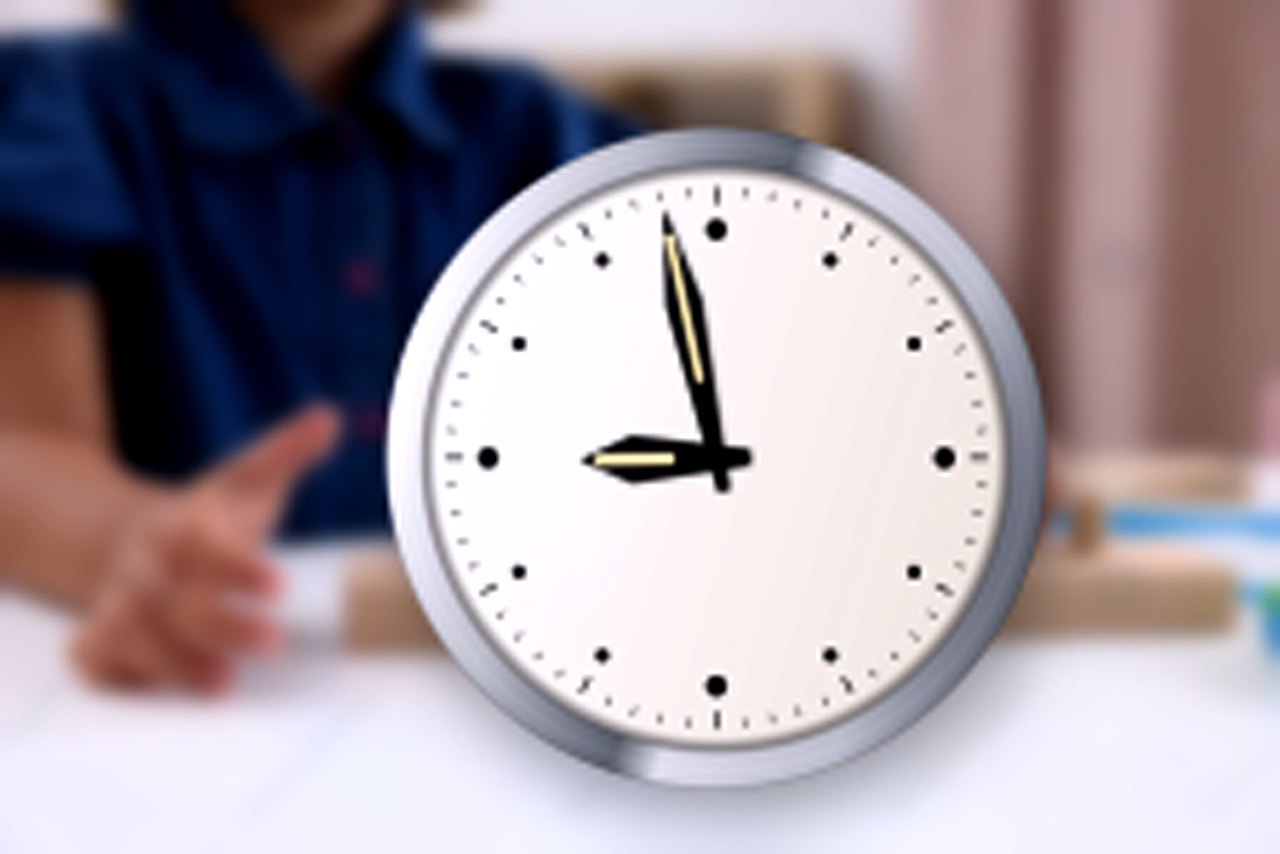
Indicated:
**8:58**
